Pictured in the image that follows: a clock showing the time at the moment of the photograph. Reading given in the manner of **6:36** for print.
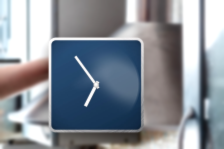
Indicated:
**6:54**
